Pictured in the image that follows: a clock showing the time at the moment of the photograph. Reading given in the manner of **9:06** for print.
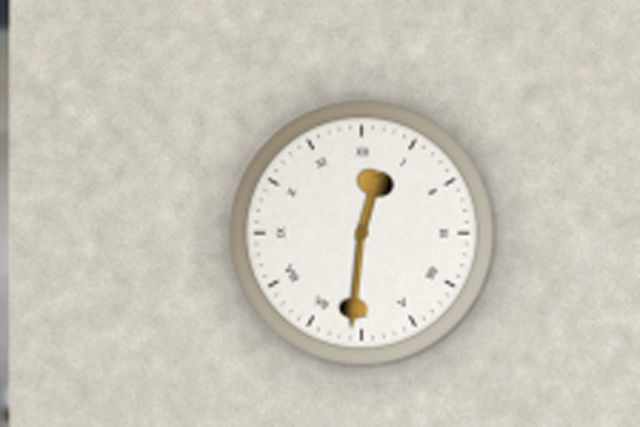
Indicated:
**12:31**
